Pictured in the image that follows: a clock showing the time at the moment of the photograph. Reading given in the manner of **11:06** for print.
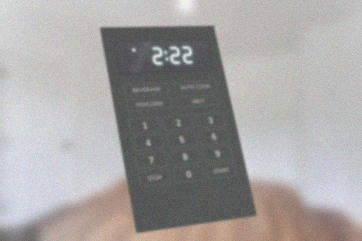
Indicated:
**2:22**
